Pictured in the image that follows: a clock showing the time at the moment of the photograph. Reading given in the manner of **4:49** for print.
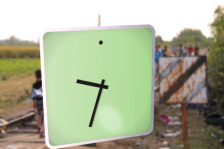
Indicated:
**9:33**
